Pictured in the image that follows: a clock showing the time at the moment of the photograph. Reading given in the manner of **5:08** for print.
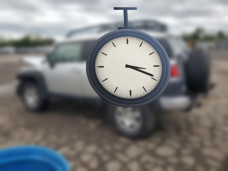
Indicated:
**3:19**
